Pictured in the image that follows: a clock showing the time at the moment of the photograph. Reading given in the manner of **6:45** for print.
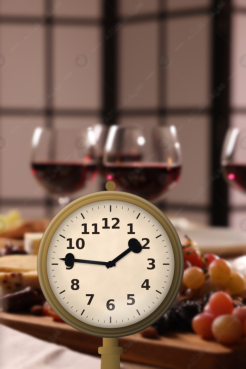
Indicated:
**1:46**
